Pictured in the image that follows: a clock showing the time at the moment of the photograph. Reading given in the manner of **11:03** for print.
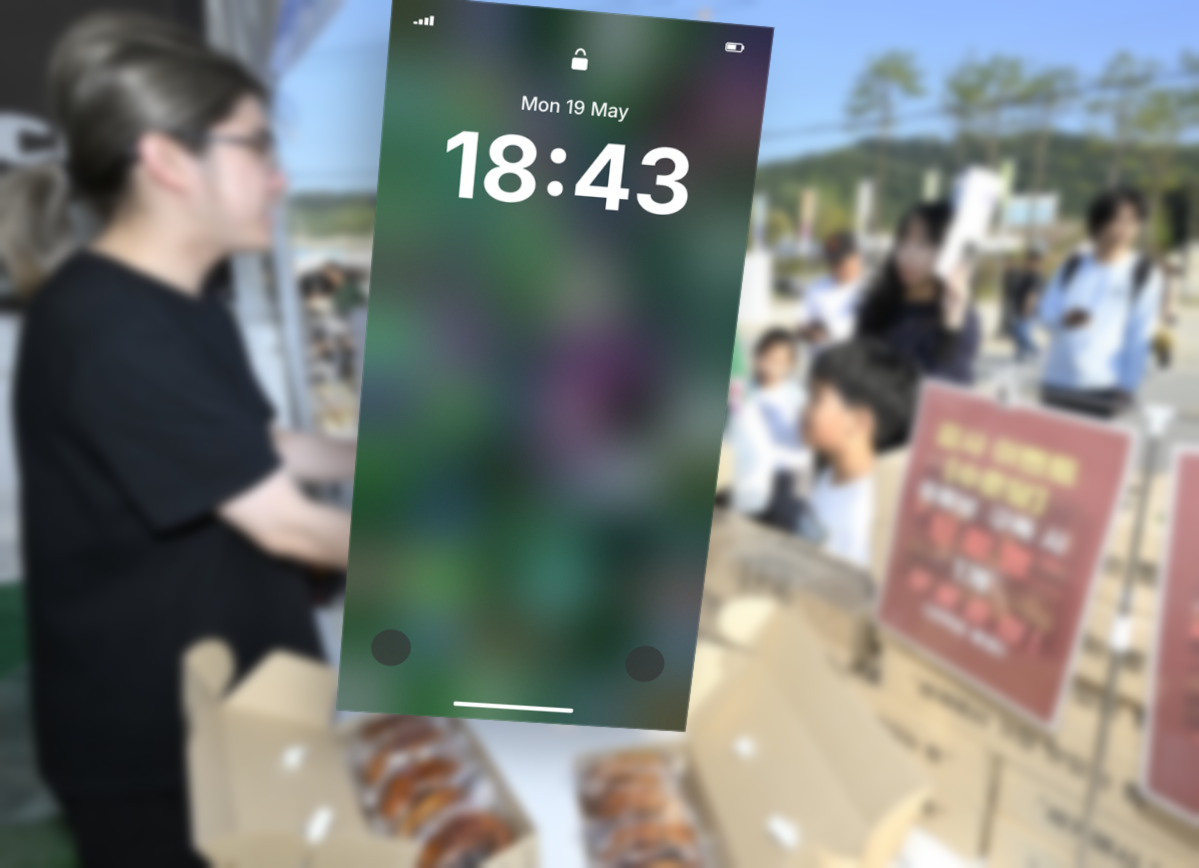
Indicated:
**18:43**
